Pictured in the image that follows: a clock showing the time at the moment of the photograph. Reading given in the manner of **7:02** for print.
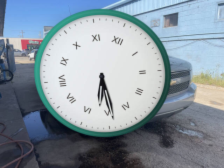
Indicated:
**5:24**
